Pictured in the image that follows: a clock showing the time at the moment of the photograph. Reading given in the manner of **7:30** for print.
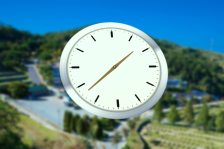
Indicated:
**1:38**
